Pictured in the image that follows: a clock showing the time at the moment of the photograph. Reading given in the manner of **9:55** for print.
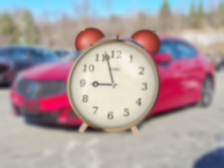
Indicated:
**8:57**
